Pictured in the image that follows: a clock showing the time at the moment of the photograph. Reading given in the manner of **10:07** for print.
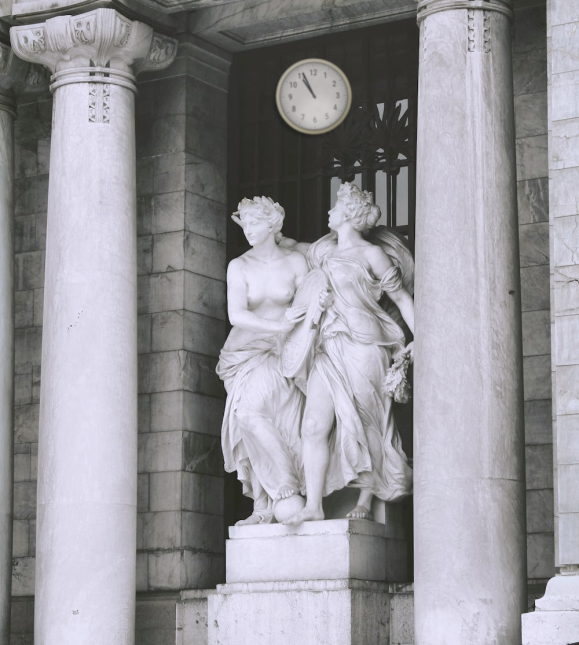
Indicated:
**10:56**
